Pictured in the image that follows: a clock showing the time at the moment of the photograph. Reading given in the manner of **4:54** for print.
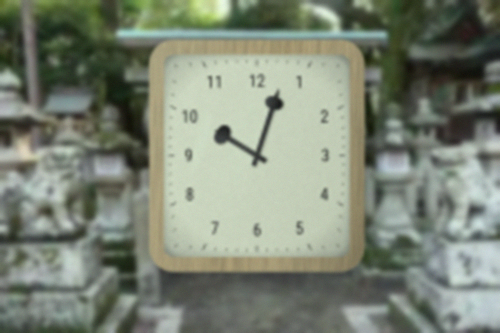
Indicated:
**10:03**
